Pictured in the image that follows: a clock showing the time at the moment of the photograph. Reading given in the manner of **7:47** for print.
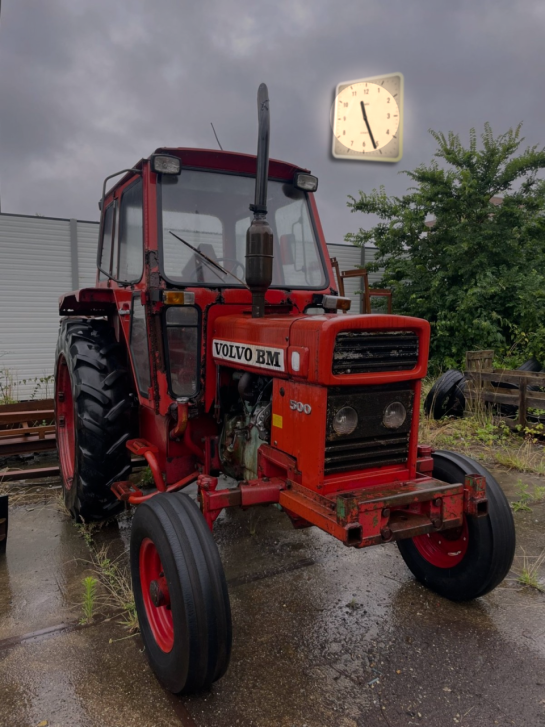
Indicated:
**11:26**
